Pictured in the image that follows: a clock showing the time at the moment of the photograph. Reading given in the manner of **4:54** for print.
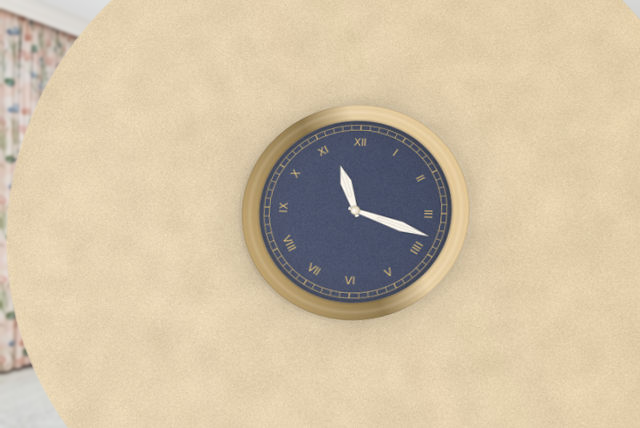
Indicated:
**11:18**
